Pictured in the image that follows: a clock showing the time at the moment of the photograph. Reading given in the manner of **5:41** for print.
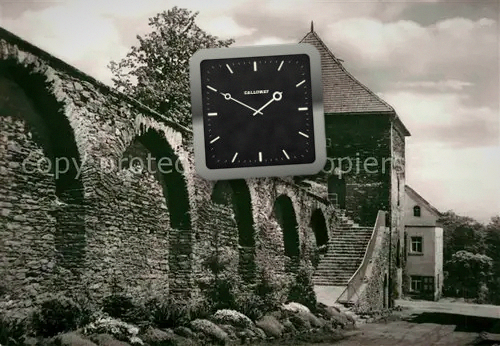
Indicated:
**1:50**
